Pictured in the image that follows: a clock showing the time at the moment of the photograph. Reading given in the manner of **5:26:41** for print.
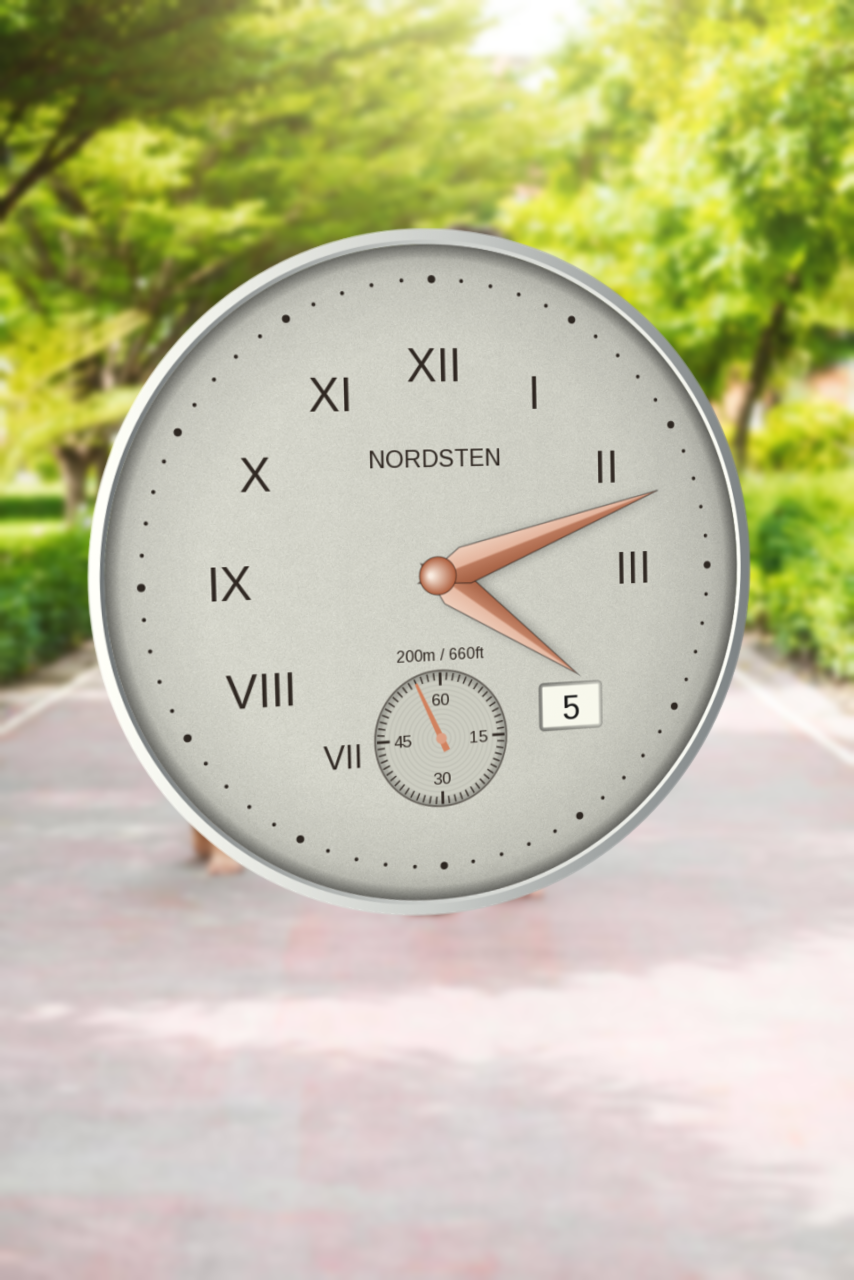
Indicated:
**4:11:56**
